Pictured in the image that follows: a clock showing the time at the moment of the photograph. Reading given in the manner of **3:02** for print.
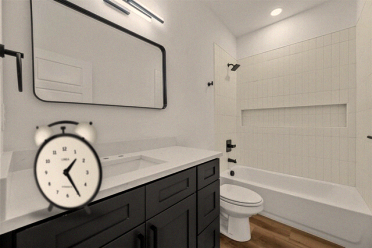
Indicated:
**1:25**
